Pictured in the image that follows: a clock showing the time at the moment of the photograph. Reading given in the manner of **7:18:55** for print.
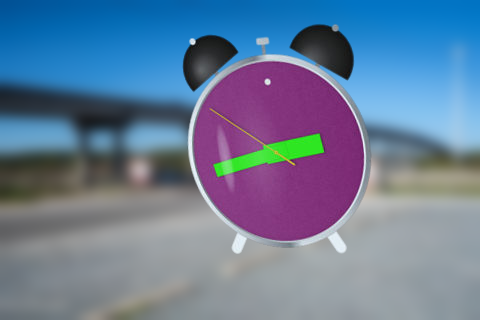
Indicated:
**2:42:51**
